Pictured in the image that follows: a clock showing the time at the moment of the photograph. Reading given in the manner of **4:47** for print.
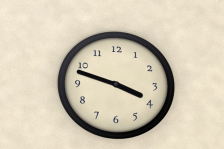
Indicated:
**3:48**
